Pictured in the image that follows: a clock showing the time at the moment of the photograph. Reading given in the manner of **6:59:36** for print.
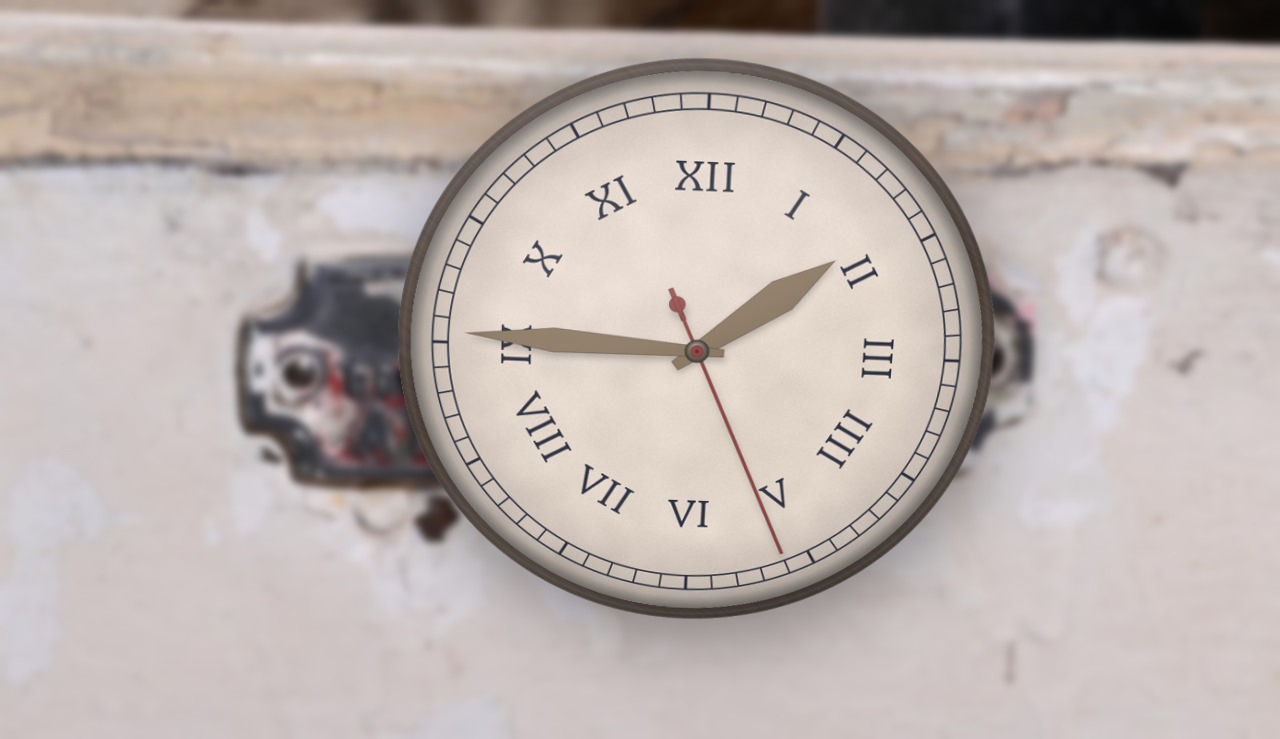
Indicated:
**1:45:26**
